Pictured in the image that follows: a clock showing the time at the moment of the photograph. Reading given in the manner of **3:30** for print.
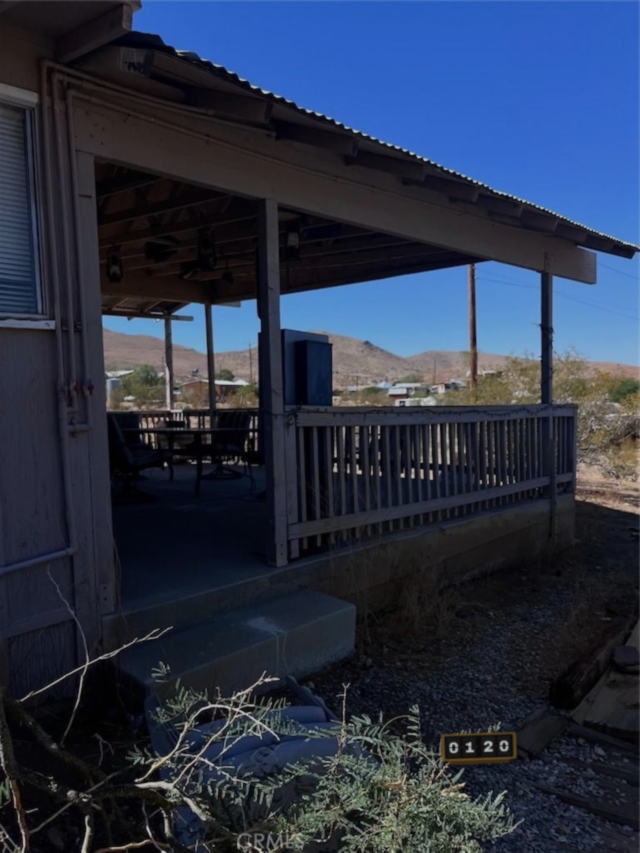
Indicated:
**1:20**
